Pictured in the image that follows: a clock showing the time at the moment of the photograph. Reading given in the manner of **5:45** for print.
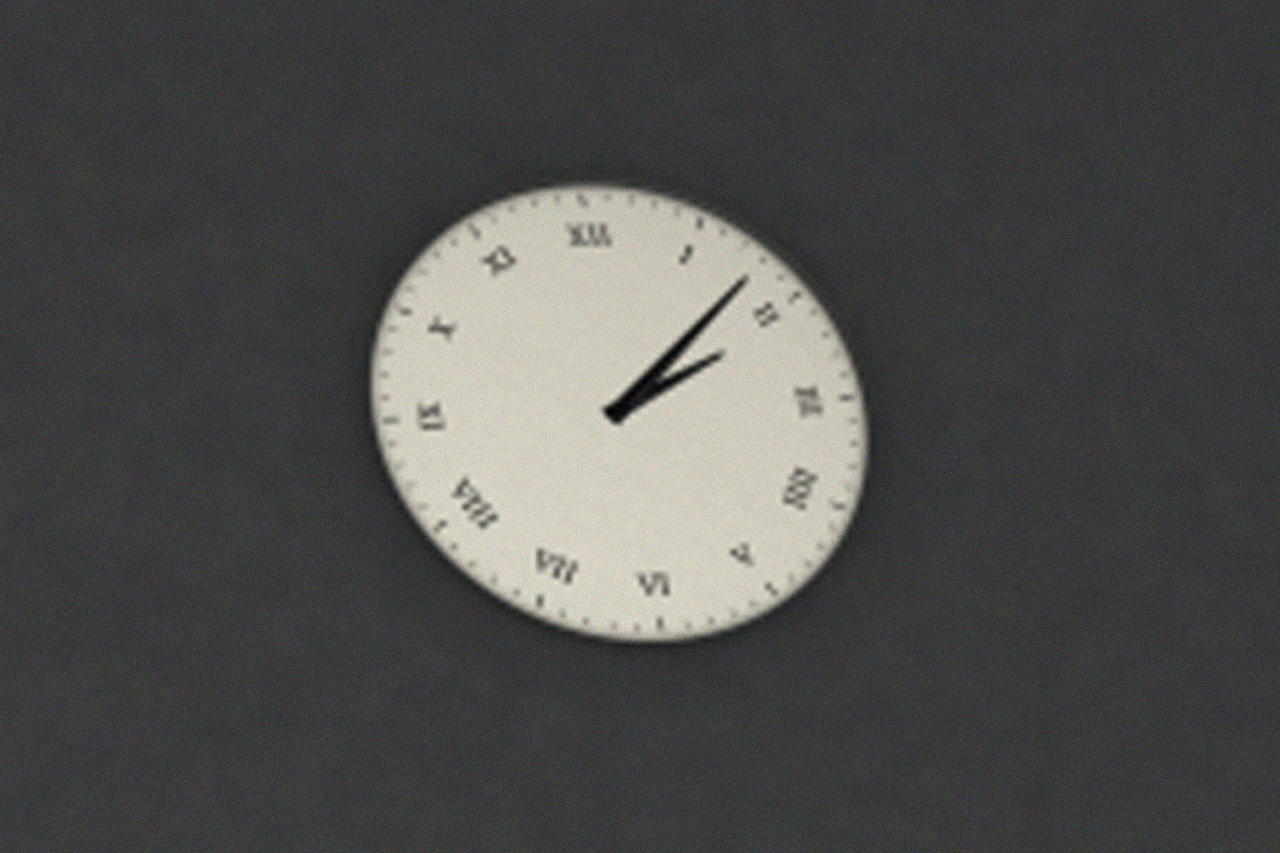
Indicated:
**2:08**
